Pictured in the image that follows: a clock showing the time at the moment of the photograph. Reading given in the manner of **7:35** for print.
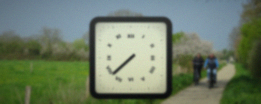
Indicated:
**7:38**
